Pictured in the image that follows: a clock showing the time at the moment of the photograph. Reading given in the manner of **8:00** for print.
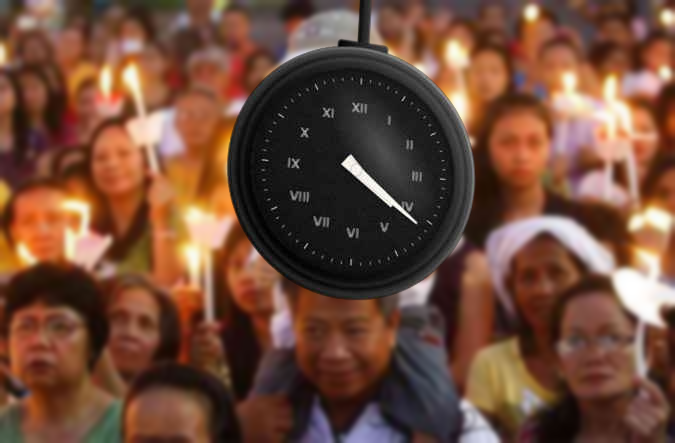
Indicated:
**4:21**
